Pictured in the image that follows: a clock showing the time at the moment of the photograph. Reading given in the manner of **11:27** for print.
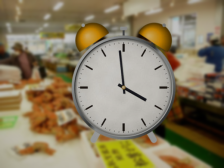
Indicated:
**3:59**
